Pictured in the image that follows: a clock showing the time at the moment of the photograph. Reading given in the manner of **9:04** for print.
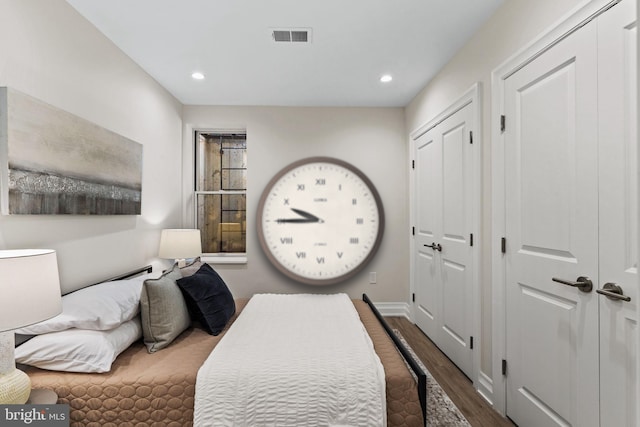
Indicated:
**9:45**
